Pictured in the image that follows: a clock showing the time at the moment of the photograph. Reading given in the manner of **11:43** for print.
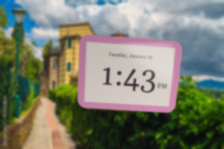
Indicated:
**1:43**
